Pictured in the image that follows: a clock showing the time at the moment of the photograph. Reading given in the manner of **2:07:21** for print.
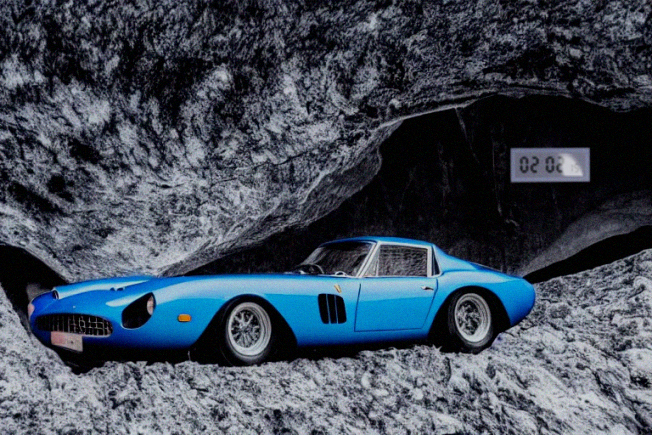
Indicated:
**2:02:15**
